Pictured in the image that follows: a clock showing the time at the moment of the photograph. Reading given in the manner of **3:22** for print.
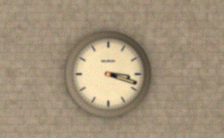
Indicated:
**3:18**
